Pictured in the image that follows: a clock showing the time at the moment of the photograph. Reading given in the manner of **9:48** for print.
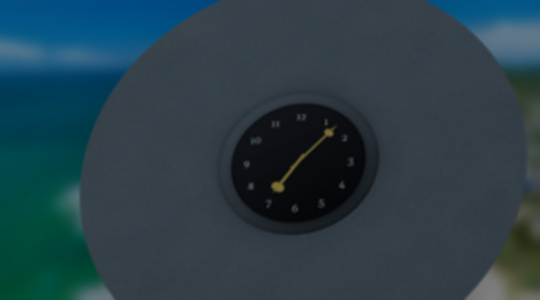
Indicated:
**7:07**
